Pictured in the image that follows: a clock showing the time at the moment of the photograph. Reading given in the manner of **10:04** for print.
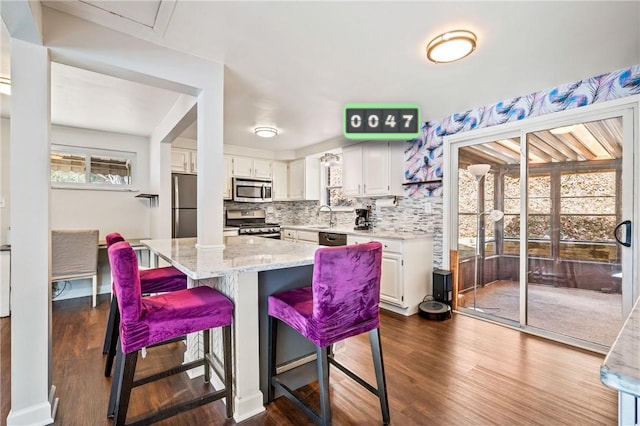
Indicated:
**0:47**
